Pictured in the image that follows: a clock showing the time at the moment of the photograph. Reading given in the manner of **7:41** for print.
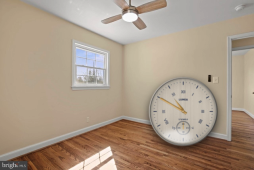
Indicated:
**10:50**
